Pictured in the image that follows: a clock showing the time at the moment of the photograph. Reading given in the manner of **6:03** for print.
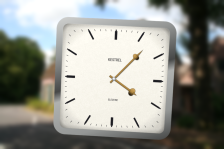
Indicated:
**4:07**
